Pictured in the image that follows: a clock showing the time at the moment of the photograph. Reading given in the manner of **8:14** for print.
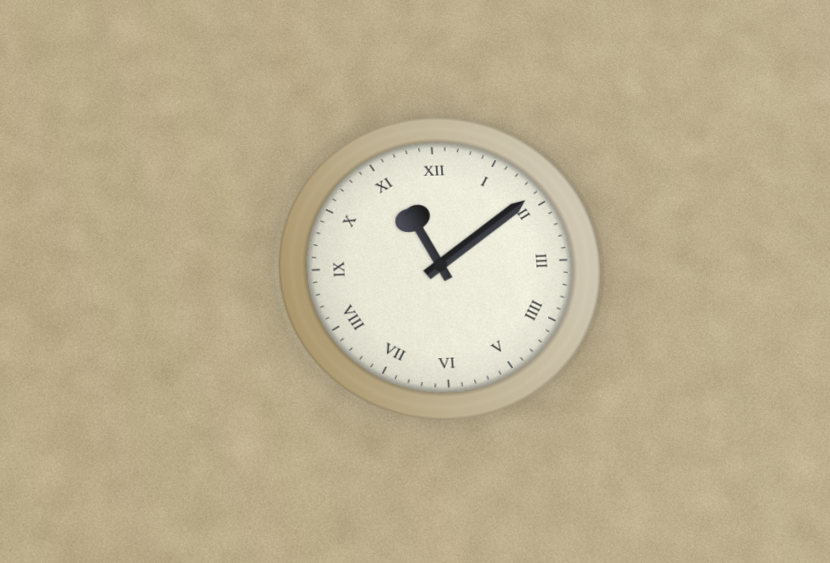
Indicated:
**11:09**
